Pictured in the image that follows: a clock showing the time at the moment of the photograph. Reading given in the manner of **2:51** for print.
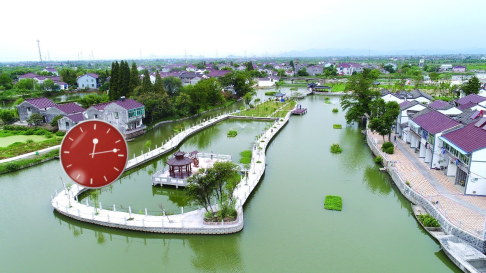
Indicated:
**12:13**
